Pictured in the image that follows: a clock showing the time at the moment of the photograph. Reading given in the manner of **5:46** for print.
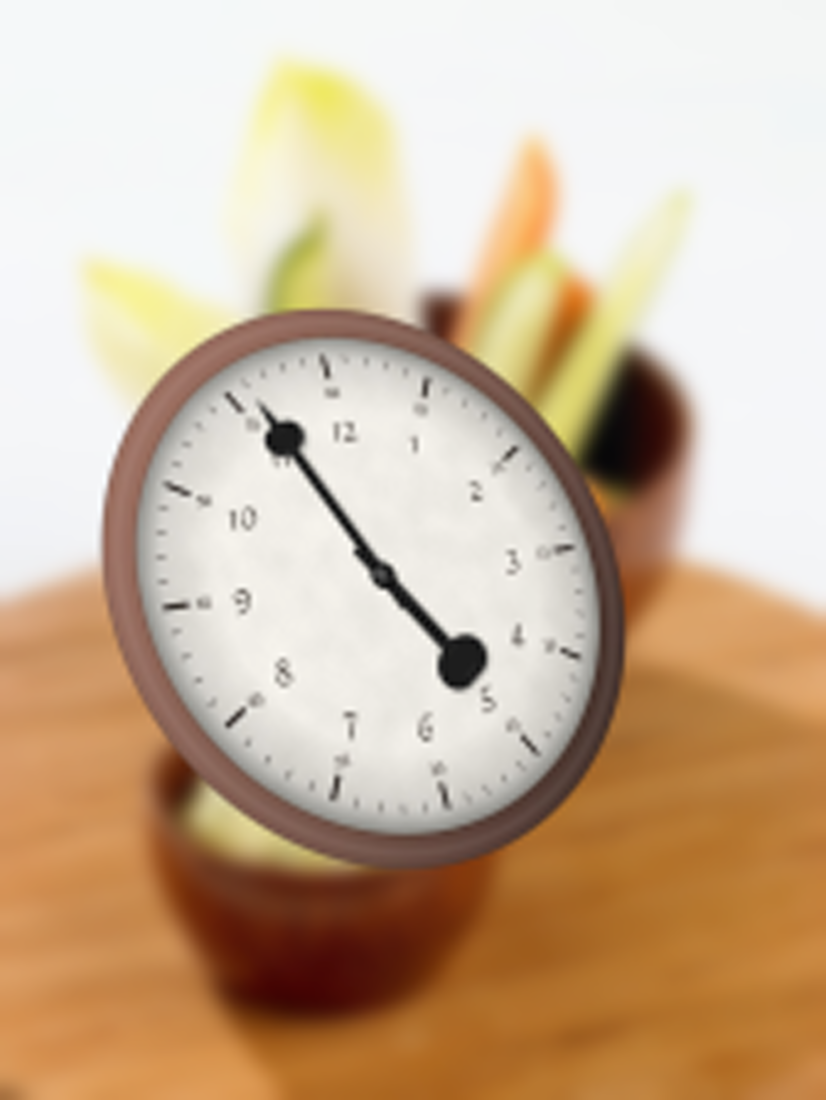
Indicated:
**4:56**
